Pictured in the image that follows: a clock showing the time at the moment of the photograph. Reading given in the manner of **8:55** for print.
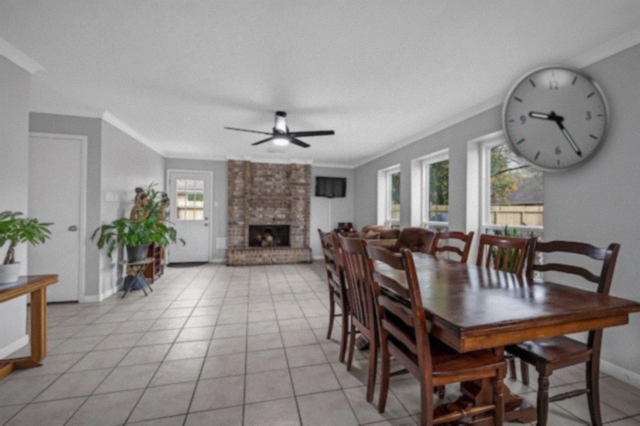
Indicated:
**9:25**
